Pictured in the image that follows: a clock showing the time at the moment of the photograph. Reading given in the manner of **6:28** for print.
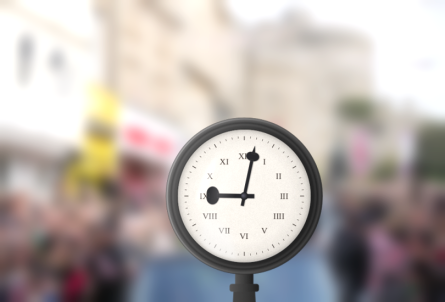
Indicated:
**9:02**
